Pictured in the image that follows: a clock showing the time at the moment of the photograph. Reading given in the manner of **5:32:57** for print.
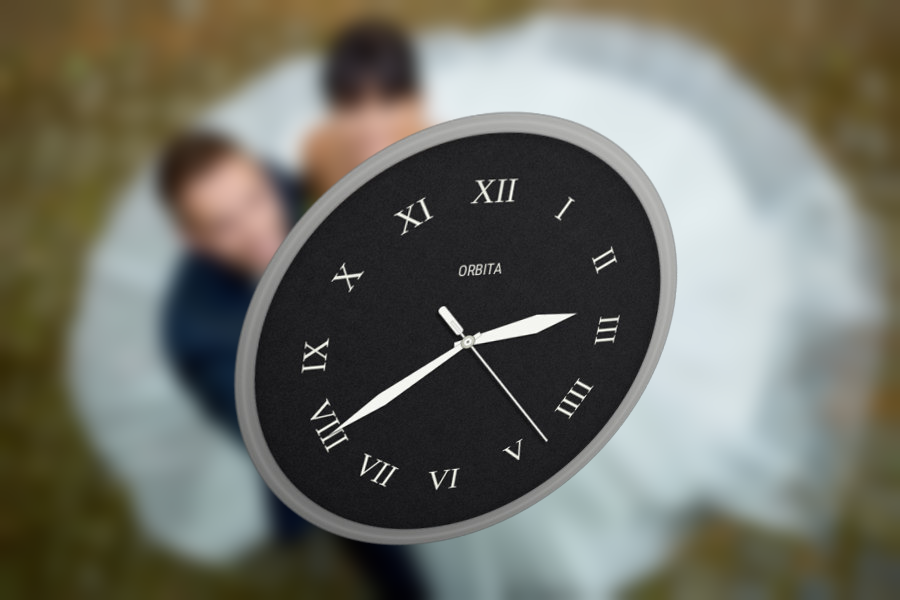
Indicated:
**2:39:23**
